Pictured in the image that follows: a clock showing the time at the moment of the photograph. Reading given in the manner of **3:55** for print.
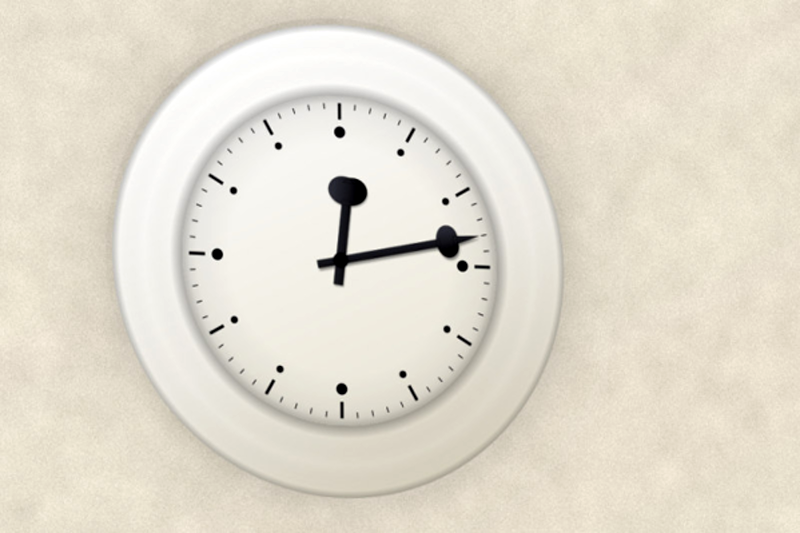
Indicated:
**12:13**
